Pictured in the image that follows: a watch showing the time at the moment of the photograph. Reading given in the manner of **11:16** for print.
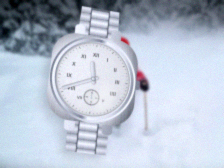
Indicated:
**11:41**
